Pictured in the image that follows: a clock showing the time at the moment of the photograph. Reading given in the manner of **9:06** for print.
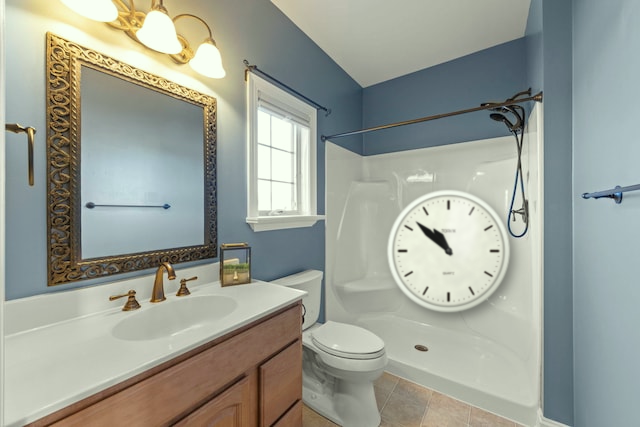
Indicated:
**10:52**
